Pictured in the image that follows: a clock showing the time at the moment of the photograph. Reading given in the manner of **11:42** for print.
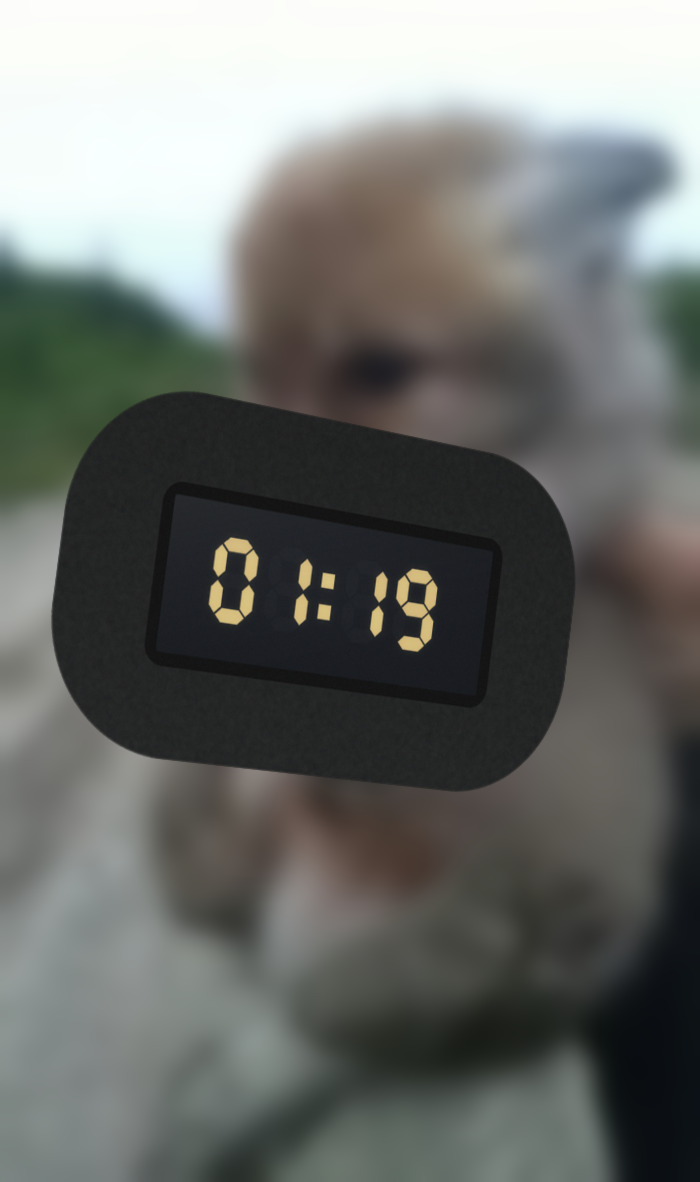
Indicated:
**1:19**
